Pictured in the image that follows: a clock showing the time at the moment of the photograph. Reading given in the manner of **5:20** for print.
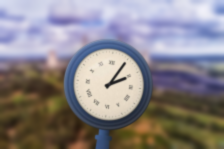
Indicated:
**2:05**
